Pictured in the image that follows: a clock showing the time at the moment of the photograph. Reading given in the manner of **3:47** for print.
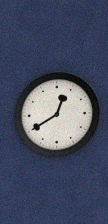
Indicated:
**12:40**
